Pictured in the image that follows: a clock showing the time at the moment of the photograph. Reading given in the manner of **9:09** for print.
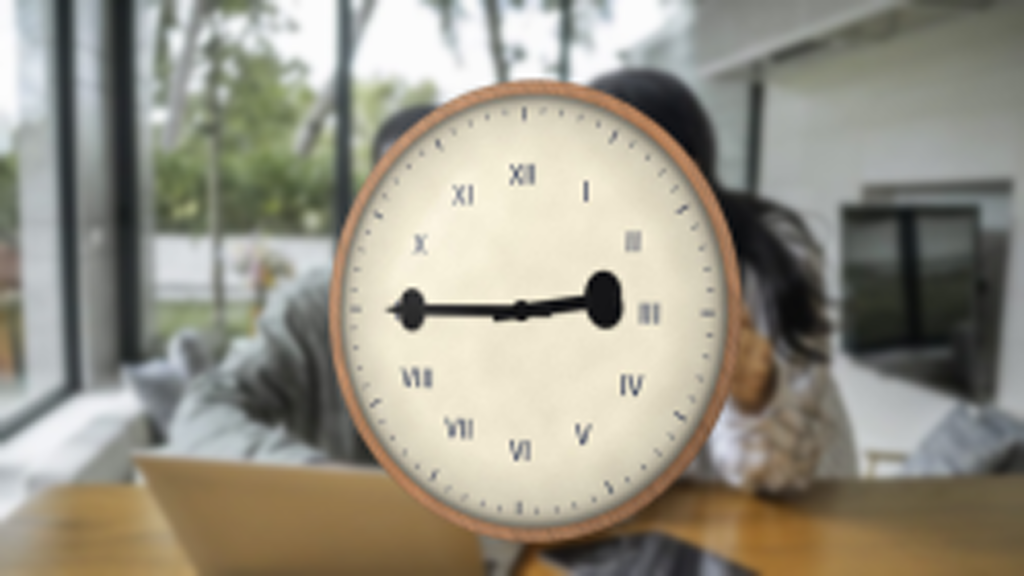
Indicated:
**2:45**
